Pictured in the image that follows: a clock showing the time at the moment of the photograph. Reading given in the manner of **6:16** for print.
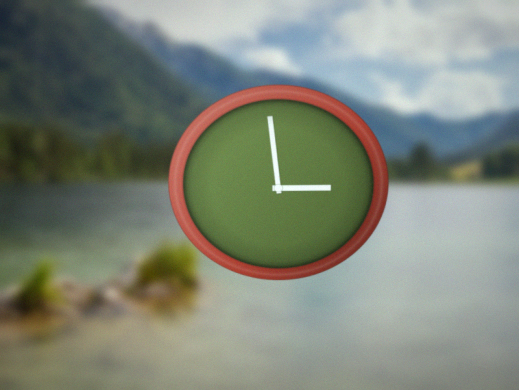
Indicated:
**2:59**
